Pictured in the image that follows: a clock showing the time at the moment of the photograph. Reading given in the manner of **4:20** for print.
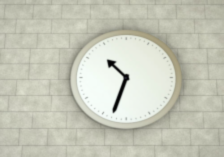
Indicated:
**10:33**
